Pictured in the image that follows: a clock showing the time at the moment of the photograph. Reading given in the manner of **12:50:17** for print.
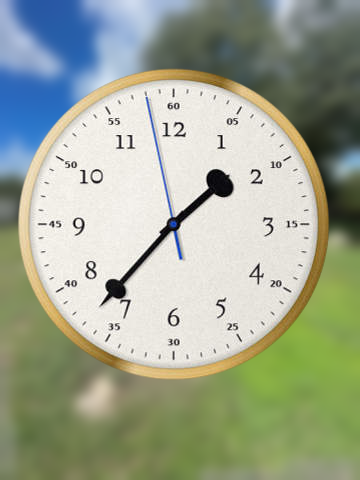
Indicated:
**1:36:58**
